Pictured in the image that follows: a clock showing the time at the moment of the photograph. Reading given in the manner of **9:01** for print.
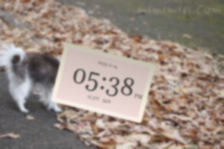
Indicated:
**5:38**
